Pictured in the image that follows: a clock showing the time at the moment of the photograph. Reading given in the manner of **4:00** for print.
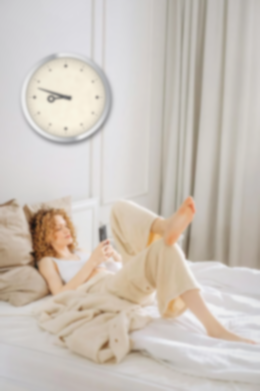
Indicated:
**8:48**
